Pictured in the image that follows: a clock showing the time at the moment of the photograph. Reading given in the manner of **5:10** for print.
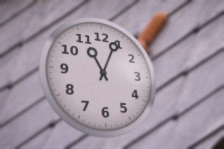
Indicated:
**11:04**
